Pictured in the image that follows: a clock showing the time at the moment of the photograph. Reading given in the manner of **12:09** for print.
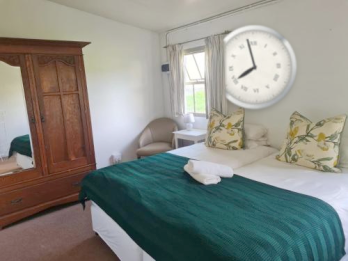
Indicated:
**7:58**
